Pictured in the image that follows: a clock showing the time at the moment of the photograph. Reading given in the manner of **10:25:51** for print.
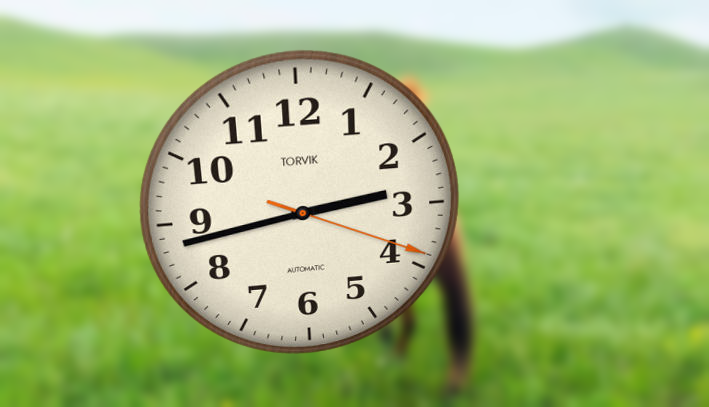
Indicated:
**2:43:19**
